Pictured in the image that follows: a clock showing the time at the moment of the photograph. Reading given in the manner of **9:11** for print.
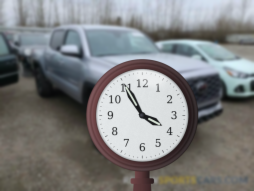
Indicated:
**3:55**
